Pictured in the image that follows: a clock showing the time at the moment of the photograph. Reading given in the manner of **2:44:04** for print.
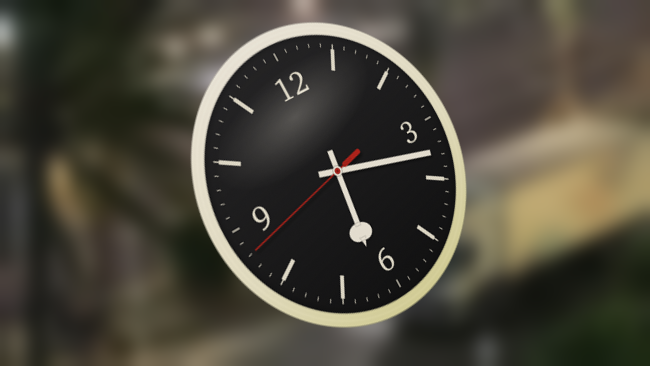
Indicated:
**6:17:43**
